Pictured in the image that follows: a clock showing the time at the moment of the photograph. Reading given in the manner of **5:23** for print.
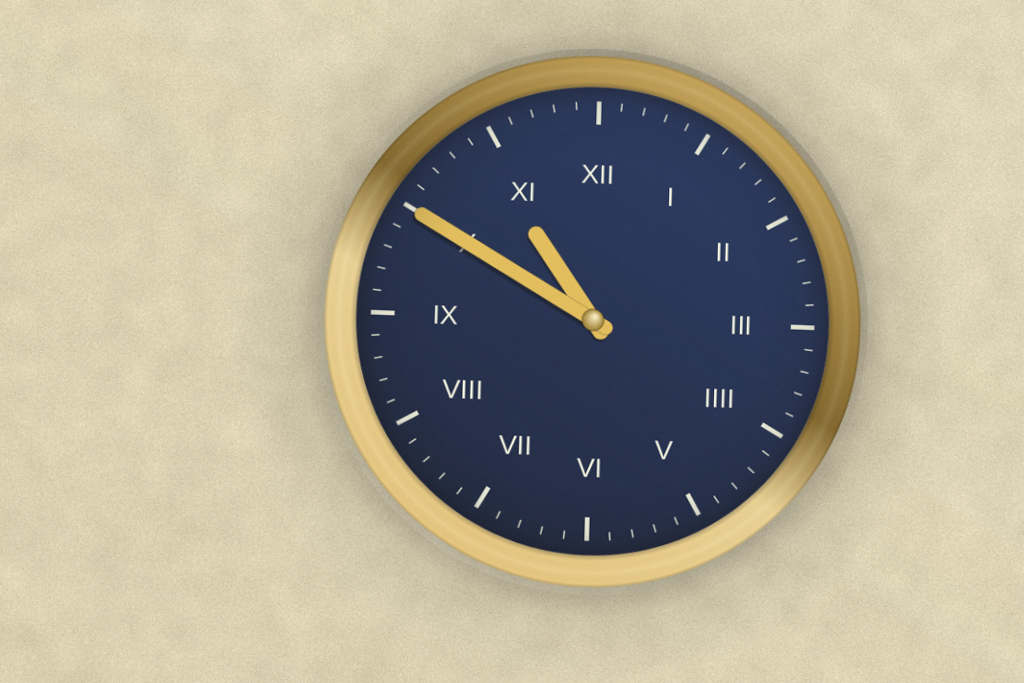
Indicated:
**10:50**
